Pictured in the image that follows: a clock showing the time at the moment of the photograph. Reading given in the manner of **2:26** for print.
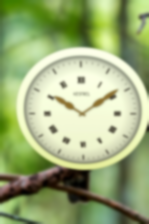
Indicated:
**10:09**
